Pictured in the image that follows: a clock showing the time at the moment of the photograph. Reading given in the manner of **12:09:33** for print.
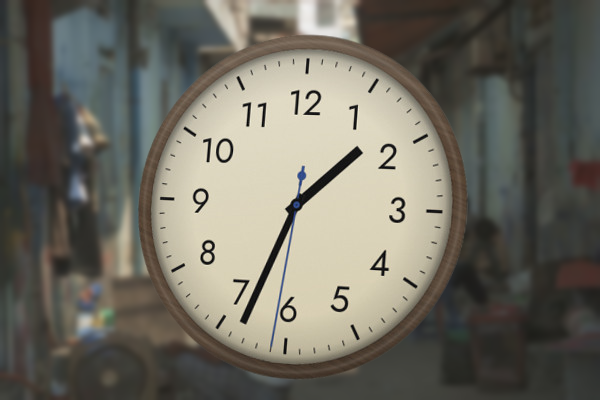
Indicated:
**1:33:31**
